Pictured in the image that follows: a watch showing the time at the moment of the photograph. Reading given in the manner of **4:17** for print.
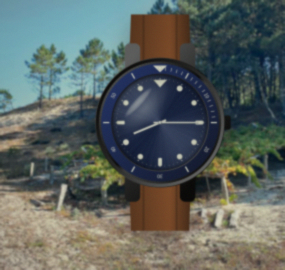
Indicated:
**8:15**
